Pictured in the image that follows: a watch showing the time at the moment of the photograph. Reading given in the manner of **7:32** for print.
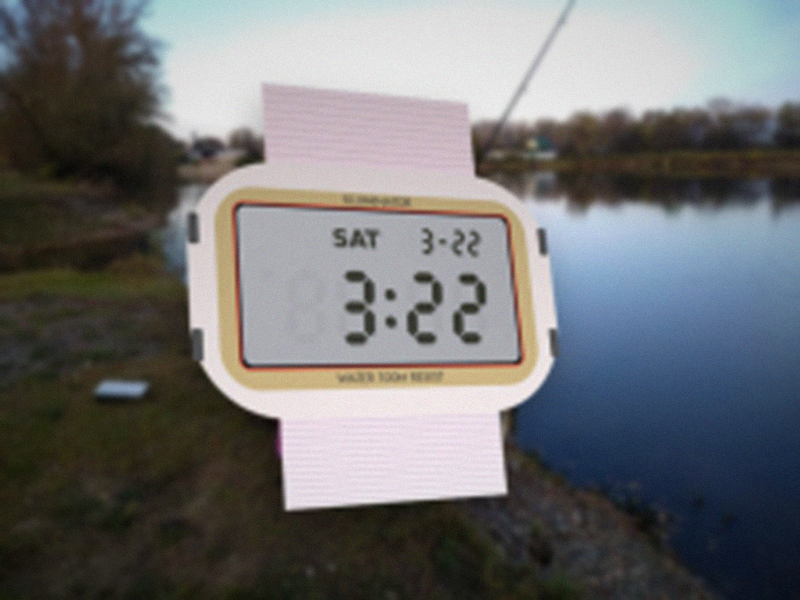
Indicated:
**3:22**
